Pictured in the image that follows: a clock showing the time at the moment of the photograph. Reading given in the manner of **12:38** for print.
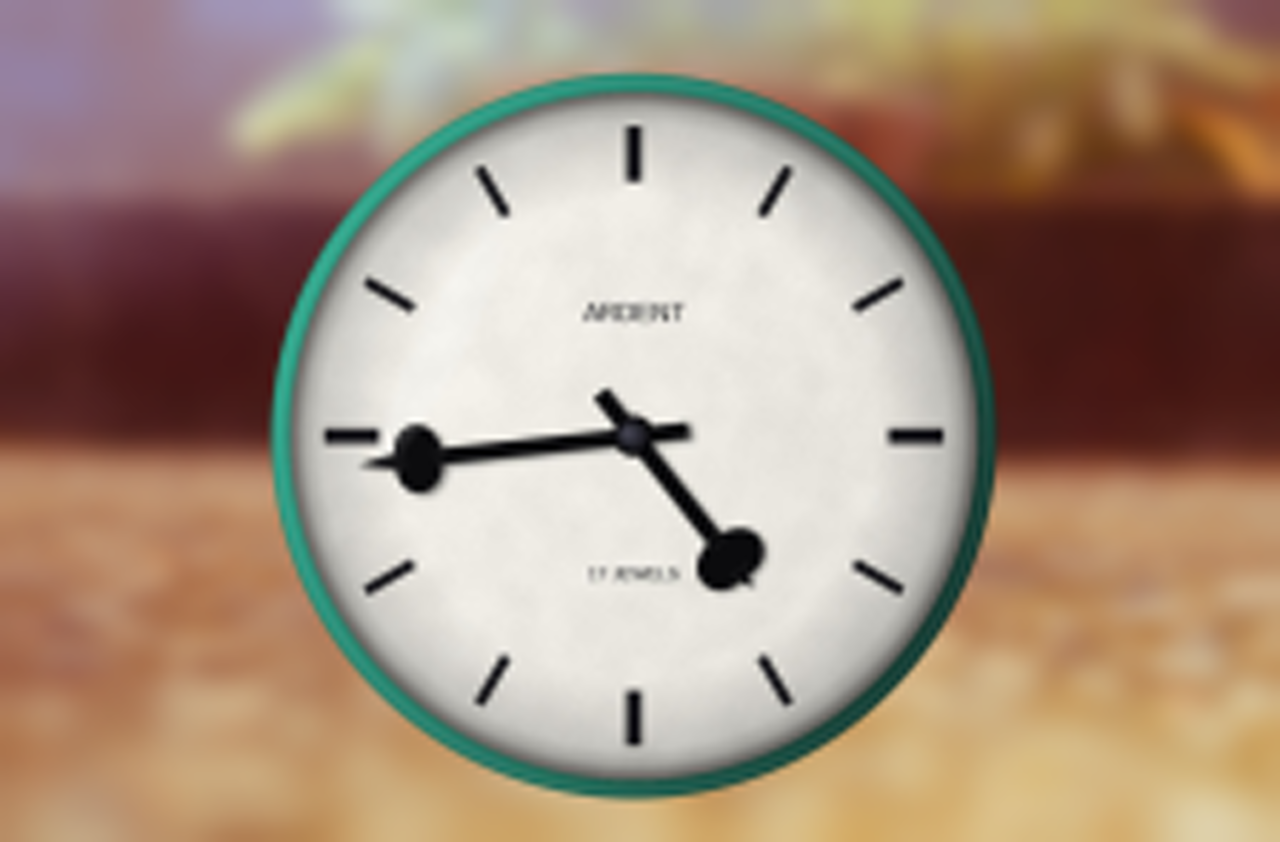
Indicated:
**4:44**
